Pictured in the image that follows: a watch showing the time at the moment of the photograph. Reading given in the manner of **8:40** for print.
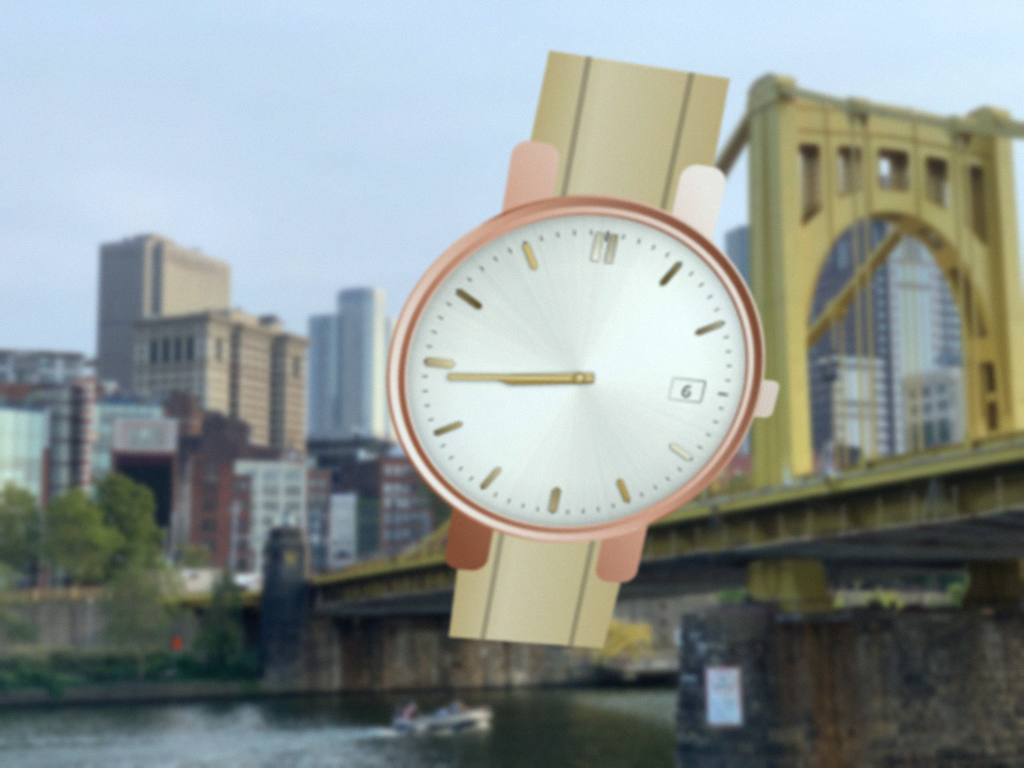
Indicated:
**8:44**
